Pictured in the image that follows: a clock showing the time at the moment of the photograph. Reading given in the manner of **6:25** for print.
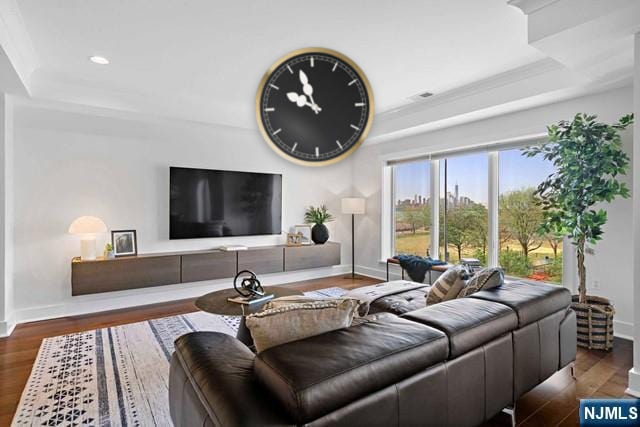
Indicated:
**9:57**
